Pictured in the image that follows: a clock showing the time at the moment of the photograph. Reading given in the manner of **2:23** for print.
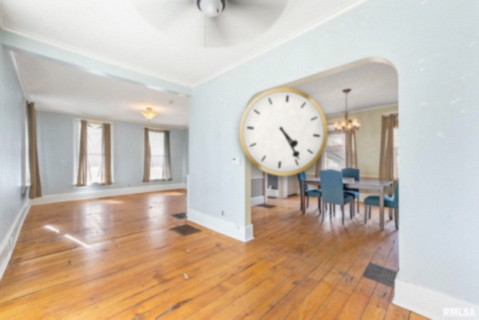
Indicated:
**4:24**
